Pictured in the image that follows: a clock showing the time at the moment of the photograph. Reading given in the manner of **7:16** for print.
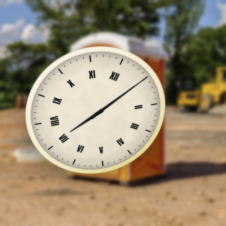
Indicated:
**7:05**
